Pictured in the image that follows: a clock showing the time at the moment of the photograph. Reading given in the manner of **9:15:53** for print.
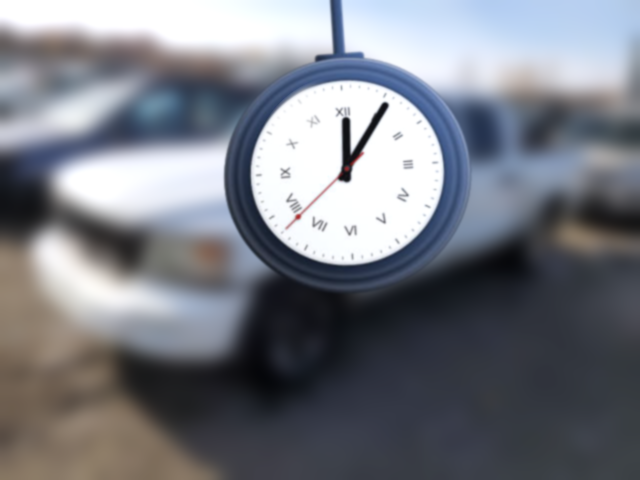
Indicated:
**12:05:38**
